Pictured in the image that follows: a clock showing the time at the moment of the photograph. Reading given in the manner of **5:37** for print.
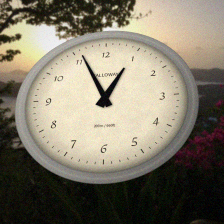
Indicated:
**12:56**
